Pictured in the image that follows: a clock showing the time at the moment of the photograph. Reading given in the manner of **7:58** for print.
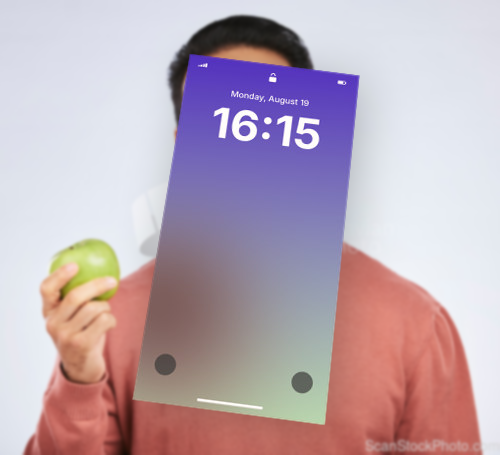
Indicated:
**16:15**
